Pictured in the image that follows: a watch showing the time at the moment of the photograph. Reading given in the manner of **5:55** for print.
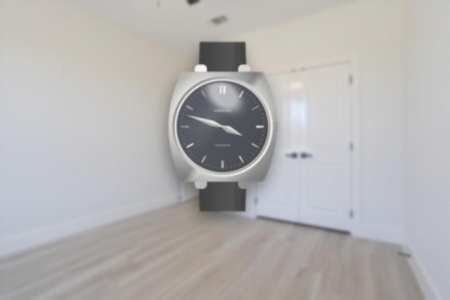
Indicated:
**3:48**
